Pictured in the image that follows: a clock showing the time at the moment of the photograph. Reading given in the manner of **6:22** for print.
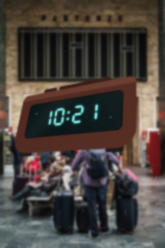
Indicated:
**10:21**
